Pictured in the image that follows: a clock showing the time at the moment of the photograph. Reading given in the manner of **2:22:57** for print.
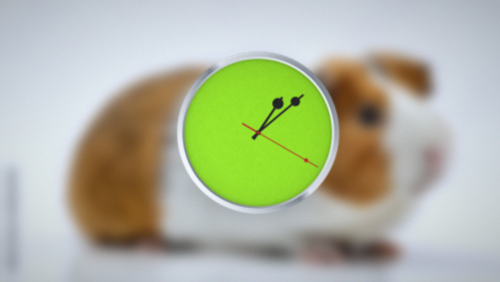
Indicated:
**1:08:20**
